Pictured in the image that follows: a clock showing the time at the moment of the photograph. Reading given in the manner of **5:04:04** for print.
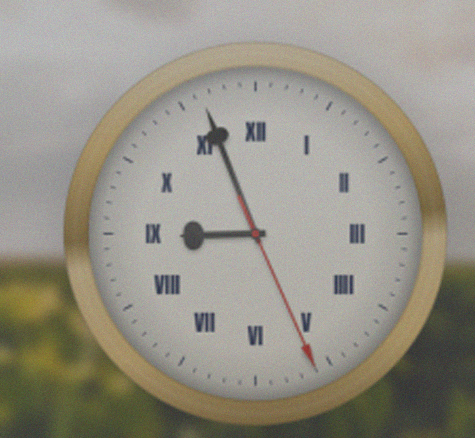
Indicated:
**8:56:26**
